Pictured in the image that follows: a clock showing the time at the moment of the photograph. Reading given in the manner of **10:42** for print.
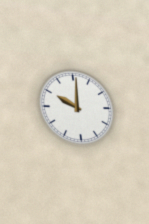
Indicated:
**10:01**
